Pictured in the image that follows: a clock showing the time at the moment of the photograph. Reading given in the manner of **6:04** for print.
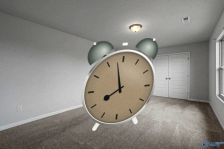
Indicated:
**7:58**
